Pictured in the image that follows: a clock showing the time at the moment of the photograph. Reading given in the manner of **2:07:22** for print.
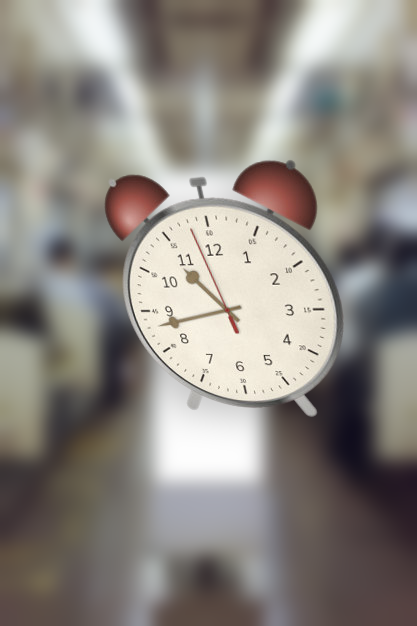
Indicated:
**10:42:58**
